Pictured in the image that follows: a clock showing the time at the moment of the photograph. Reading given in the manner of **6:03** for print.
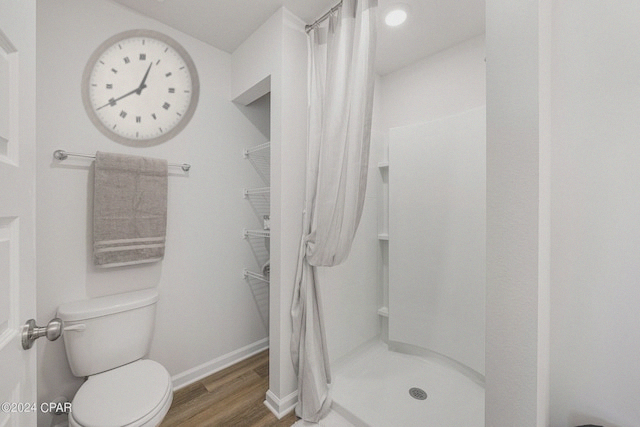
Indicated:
**12:40**
